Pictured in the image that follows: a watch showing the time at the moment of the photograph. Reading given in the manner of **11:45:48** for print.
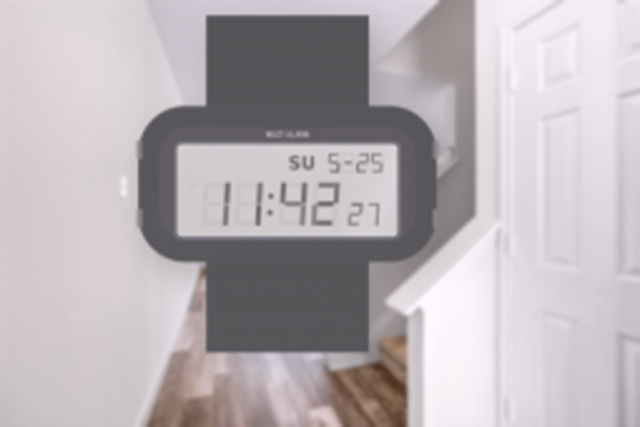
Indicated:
**11:42:27**
